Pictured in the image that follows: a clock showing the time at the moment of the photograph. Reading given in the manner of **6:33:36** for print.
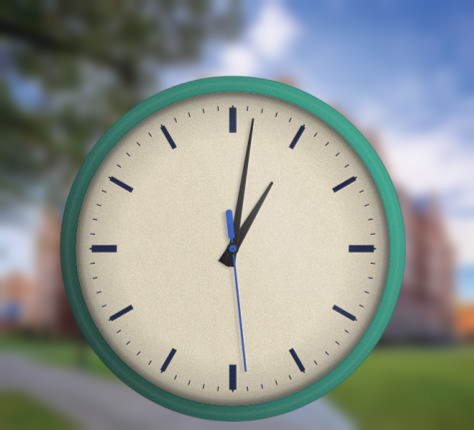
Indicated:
**1:01:29**
